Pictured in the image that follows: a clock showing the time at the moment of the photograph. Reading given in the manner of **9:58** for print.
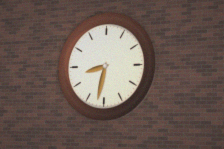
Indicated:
**8:32**
